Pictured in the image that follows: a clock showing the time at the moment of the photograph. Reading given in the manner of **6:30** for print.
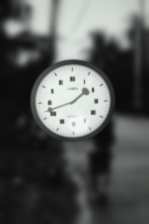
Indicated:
**1:42**
